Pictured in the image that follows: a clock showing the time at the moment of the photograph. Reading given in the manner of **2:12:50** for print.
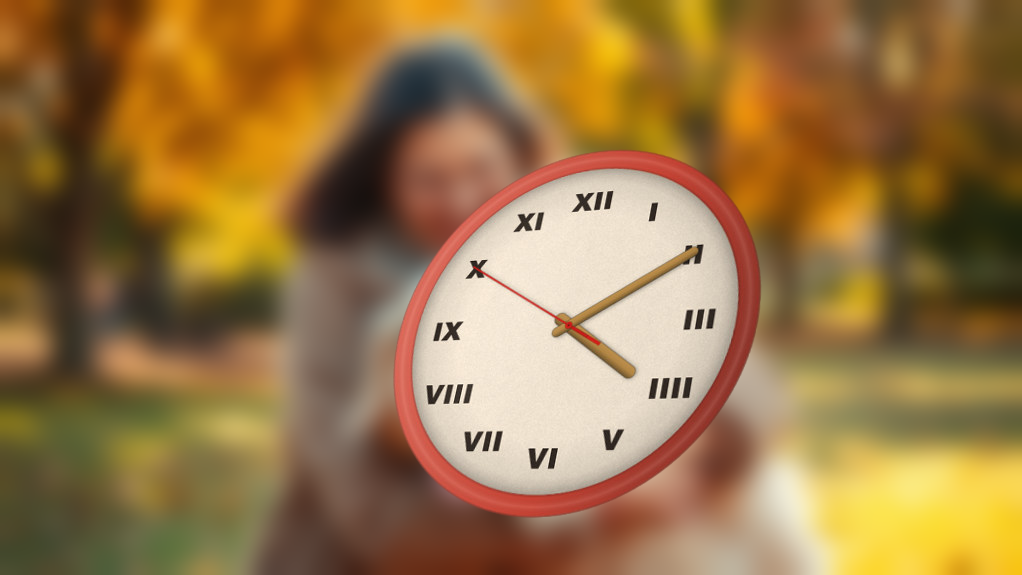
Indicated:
**4:09:50**
